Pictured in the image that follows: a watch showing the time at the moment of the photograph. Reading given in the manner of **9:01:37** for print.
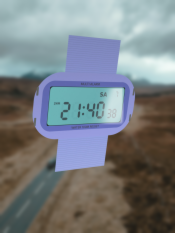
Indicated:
**21:40:38**
